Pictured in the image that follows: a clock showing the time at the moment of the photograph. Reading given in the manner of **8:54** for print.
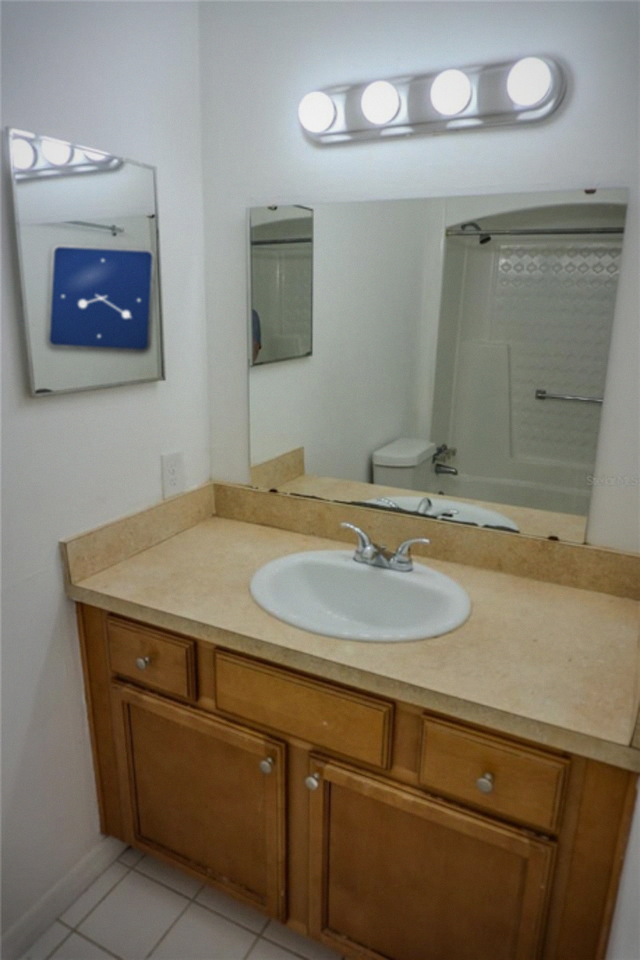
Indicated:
**8:20**
